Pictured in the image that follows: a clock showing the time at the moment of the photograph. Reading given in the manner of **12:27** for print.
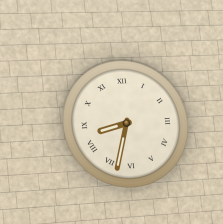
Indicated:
**8:33**
